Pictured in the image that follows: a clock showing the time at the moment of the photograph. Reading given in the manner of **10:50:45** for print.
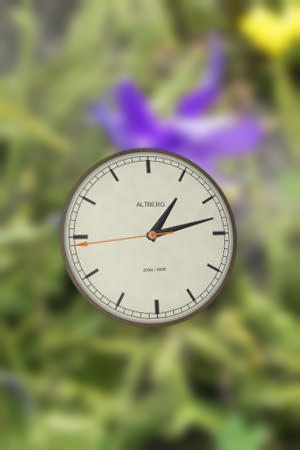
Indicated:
**1:12:44**
